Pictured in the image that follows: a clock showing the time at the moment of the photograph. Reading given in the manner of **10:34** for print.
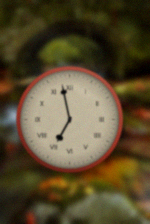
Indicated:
**6:58**
